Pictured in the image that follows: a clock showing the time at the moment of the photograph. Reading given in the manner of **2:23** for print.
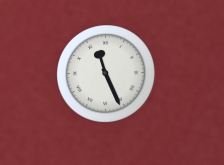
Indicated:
**11:26**
